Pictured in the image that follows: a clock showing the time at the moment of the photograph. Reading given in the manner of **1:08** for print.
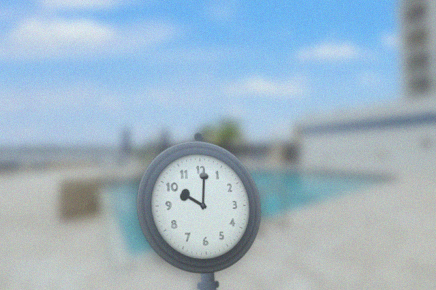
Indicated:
**10:01**
